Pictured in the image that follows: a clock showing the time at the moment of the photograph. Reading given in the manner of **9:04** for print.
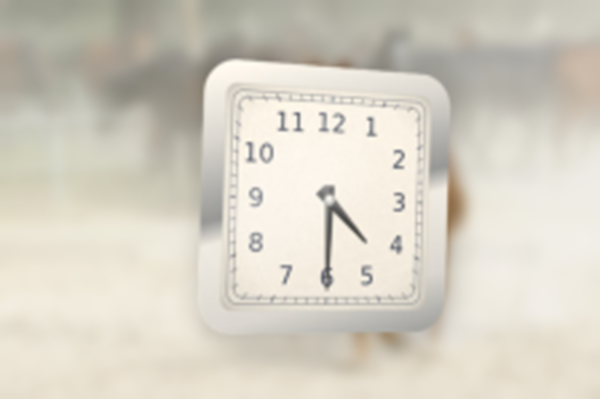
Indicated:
**4:30**
